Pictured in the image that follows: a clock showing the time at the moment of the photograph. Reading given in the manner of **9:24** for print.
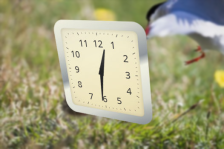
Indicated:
**12:31**
